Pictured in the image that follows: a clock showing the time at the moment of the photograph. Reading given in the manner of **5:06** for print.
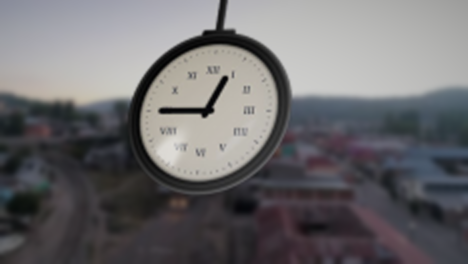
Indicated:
**12:45**
